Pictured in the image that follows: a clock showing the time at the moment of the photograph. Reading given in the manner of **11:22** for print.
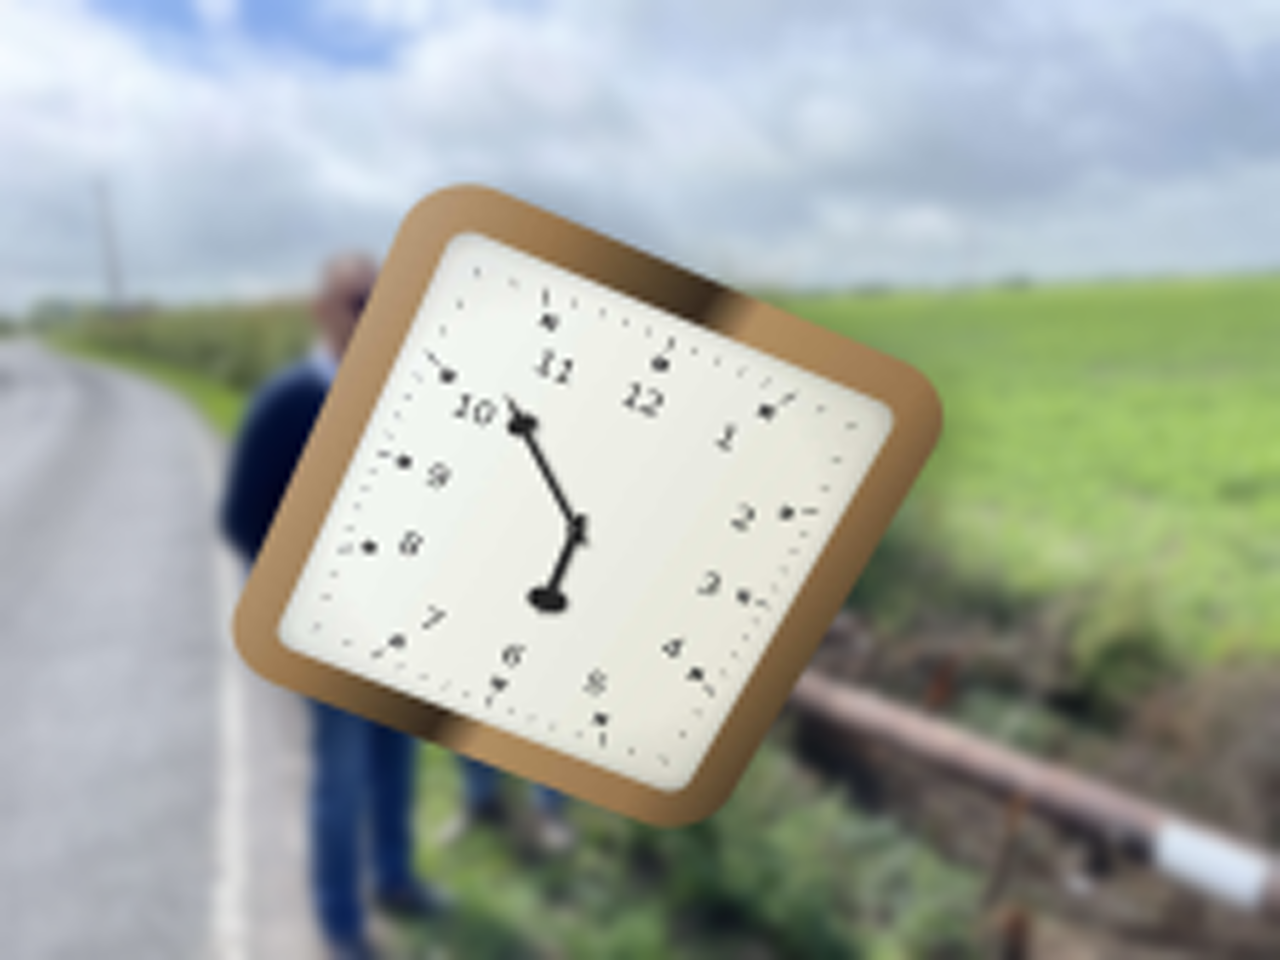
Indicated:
**5:52**
